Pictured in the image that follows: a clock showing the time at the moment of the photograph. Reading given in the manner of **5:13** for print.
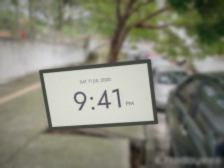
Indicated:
**9:41**
